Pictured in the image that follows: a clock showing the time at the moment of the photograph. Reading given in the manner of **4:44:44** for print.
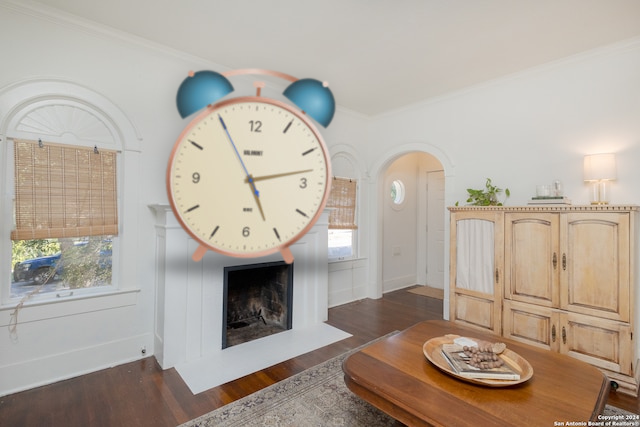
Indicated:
**5:12:55**
